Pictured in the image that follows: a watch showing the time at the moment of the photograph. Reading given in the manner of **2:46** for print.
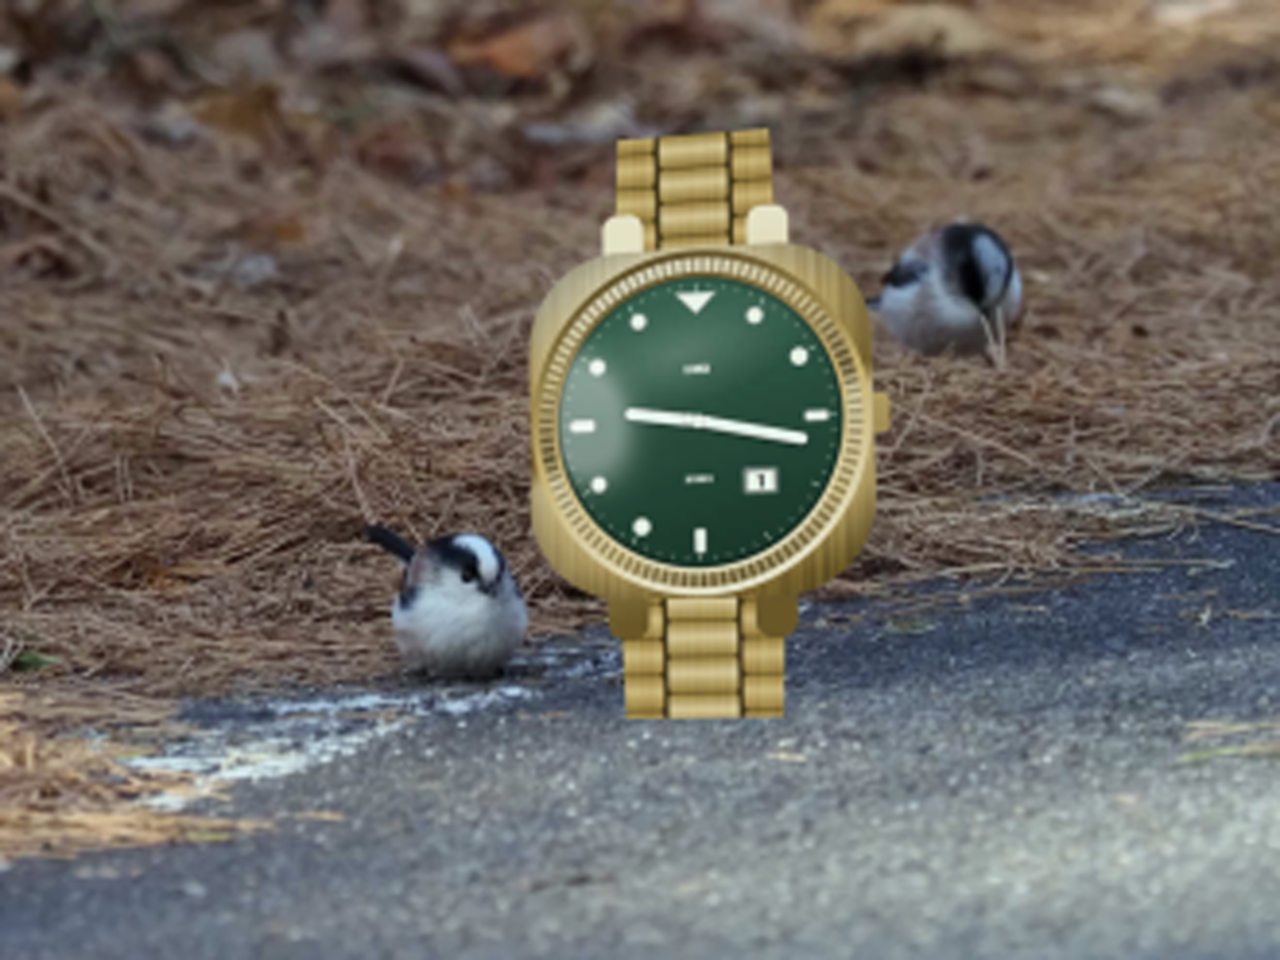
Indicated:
**9:17**
